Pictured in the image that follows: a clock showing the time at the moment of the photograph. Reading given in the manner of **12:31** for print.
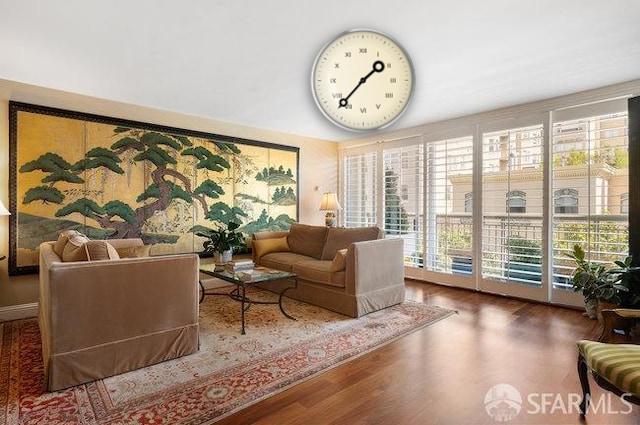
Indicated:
**1:37**
